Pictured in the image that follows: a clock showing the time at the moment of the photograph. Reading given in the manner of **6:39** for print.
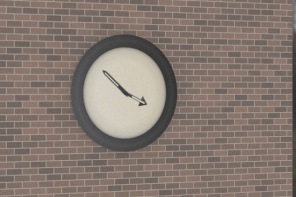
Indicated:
**3:52**
